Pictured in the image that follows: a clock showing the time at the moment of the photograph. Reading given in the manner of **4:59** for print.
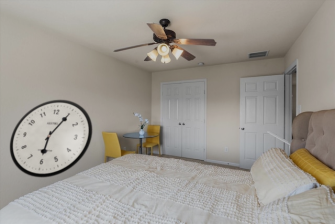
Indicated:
**6:05**
